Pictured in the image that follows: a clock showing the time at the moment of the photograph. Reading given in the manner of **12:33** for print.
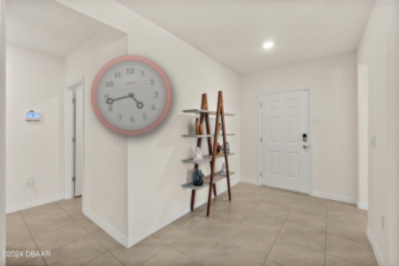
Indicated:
**4:43**
